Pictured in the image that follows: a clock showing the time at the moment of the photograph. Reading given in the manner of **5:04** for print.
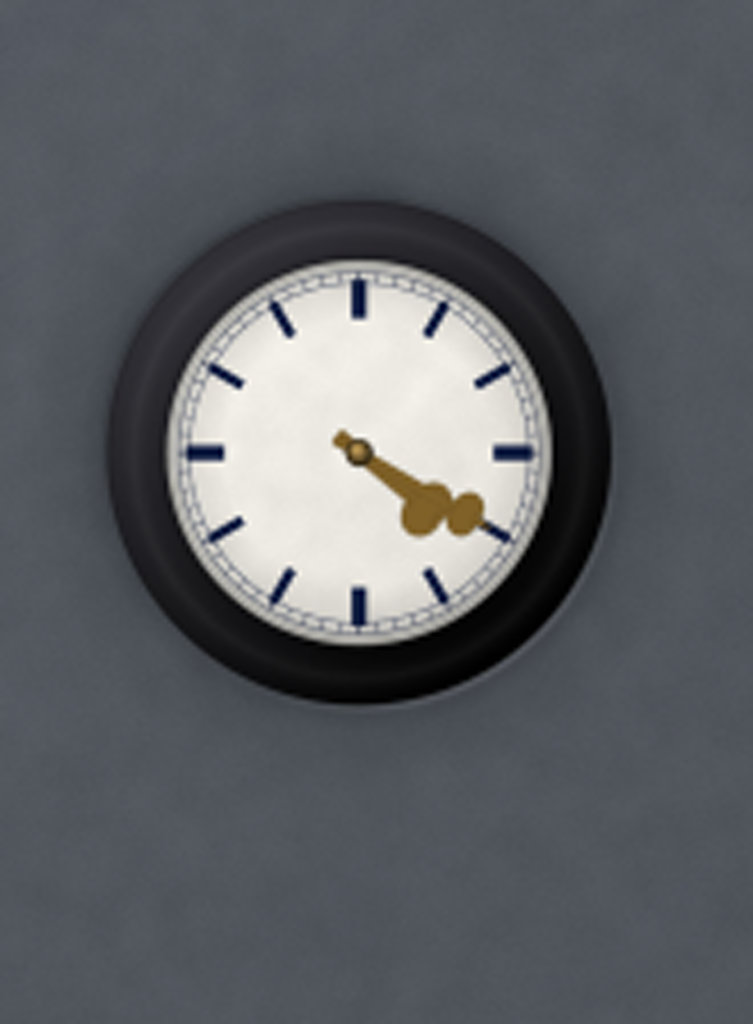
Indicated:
**4:20**
